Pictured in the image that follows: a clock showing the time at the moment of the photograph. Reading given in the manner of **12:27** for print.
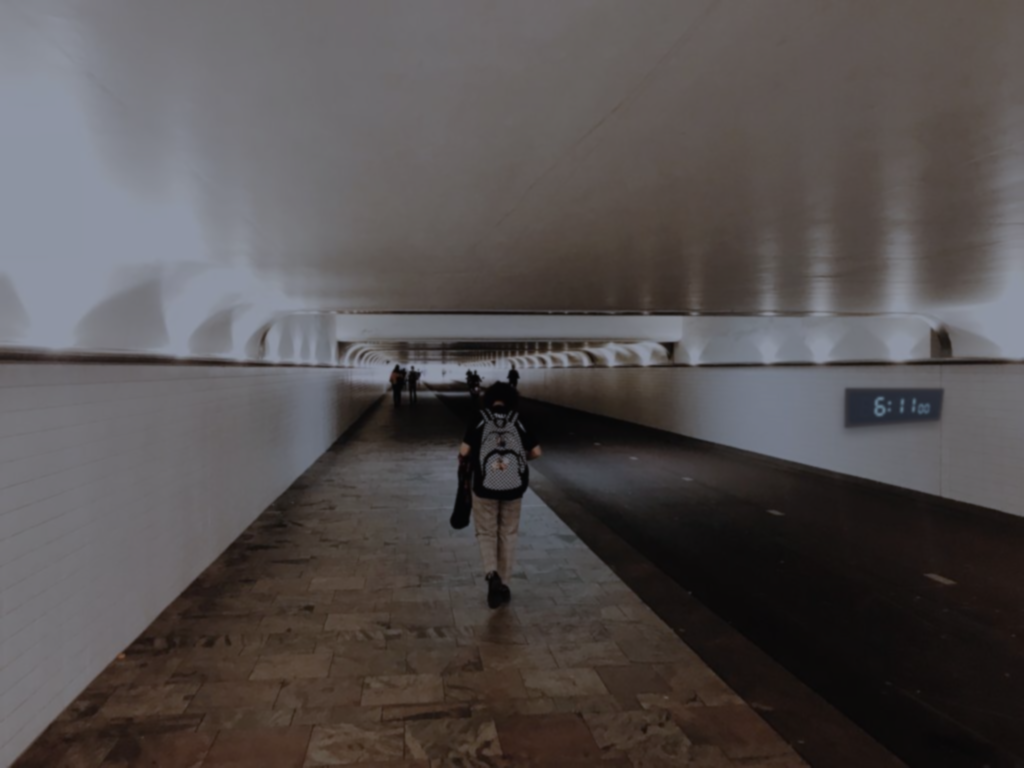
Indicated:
**6:11**
